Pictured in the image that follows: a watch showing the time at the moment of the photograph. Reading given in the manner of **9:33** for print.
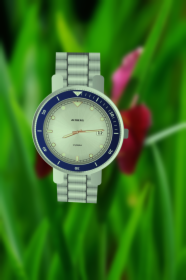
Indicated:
**8:14**
